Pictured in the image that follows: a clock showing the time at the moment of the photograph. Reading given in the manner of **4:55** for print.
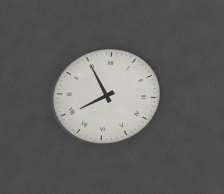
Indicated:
**7:55**
